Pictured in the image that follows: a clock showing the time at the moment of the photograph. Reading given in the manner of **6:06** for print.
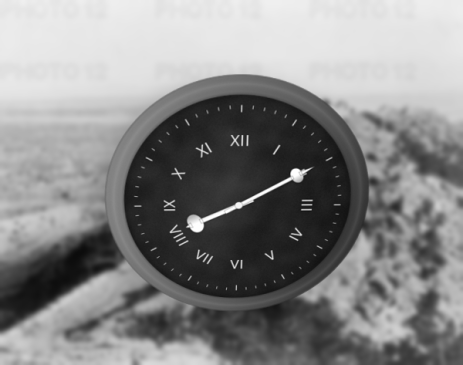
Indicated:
**8:10**
